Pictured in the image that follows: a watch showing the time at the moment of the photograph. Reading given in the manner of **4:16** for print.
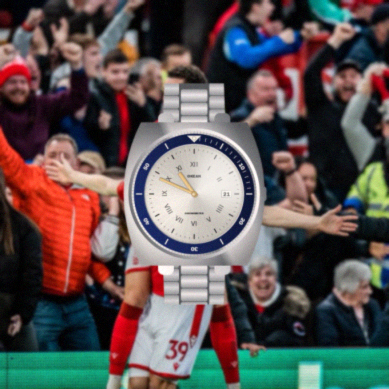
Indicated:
**10:49**
